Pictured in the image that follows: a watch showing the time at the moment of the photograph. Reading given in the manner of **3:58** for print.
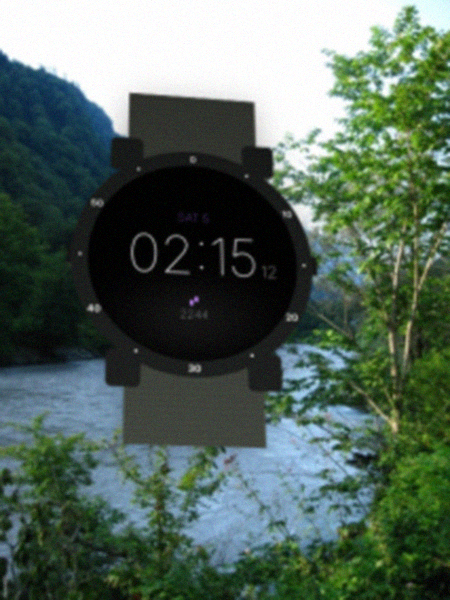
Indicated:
**2:15**
